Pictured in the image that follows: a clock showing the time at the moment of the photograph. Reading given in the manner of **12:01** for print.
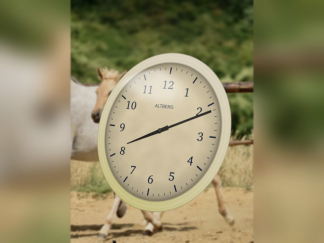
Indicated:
**8:11**
